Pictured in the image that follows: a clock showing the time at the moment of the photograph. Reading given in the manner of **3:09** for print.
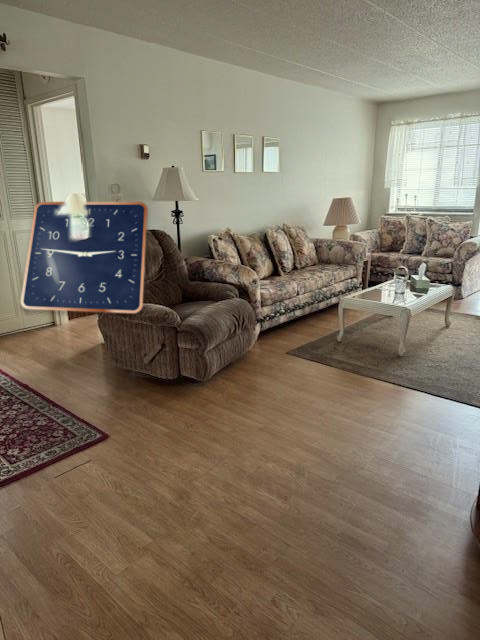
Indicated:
**2:46**
